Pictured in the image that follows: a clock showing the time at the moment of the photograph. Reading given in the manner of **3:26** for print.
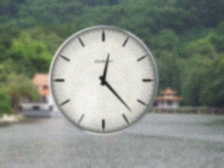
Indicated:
**12:23**
